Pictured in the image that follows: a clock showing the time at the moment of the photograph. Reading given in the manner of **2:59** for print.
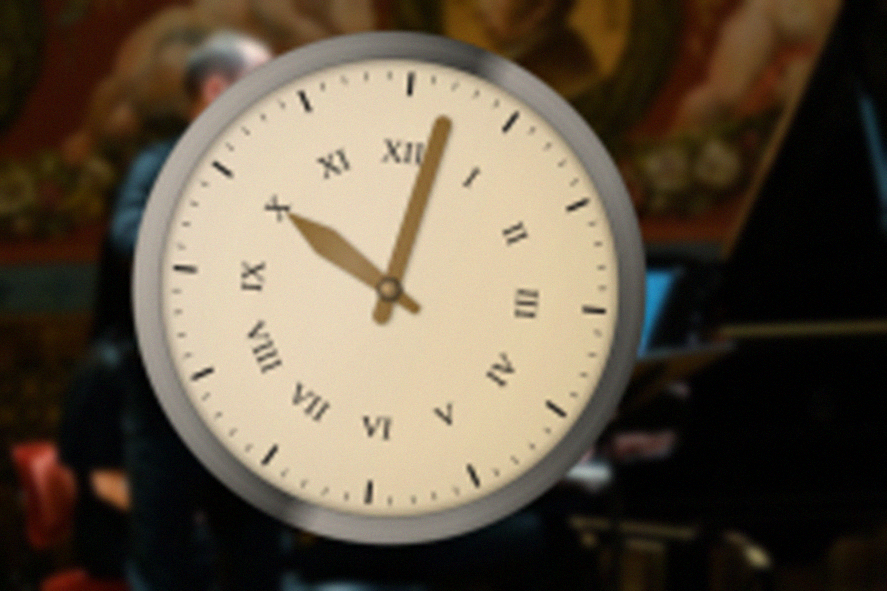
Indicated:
**10:02**
